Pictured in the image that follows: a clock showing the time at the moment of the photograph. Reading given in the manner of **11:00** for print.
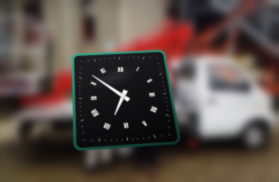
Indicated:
**6:52**
